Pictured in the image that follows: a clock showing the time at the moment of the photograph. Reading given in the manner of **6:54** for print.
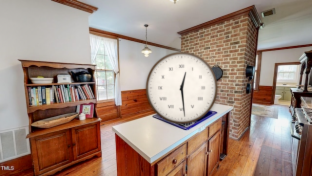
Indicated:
**12:29**
